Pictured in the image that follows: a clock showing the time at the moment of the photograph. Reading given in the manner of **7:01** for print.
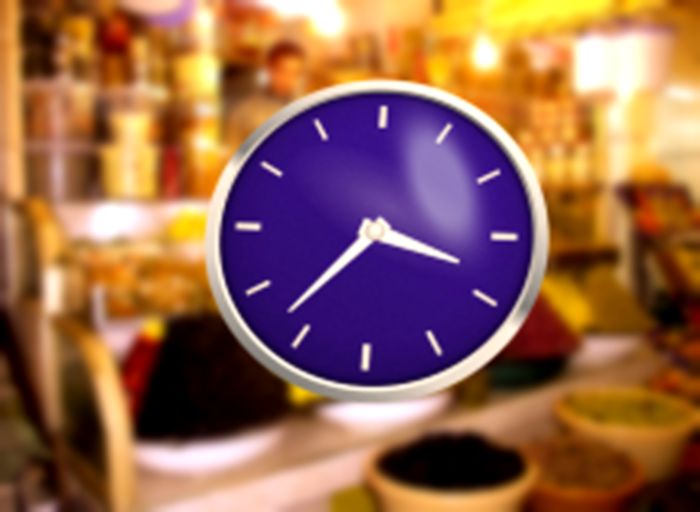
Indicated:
**3:37**
